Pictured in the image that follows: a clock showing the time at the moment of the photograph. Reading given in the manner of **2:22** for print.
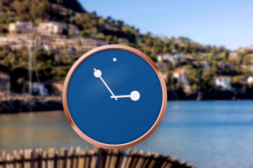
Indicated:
**2:54**
